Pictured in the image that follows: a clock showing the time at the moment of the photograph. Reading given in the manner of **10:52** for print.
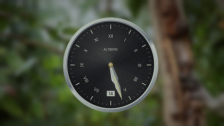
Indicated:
**5:27**
